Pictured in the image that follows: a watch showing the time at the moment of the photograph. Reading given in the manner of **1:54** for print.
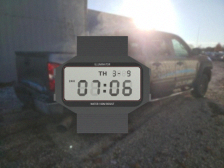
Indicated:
**7:06**
